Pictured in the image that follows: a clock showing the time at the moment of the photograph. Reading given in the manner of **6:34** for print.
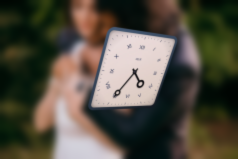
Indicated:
**4:35**
